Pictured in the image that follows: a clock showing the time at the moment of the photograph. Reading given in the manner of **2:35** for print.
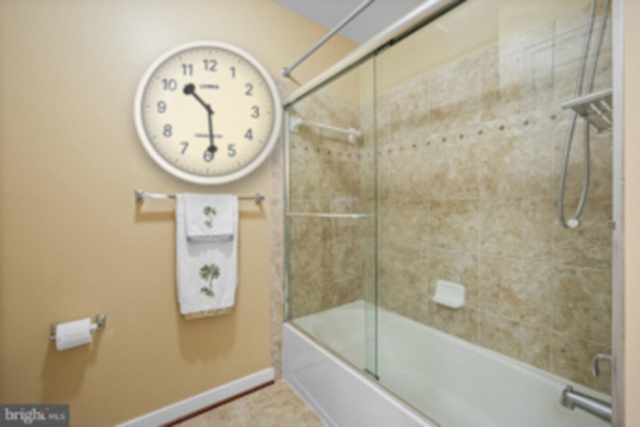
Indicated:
**10:29**
